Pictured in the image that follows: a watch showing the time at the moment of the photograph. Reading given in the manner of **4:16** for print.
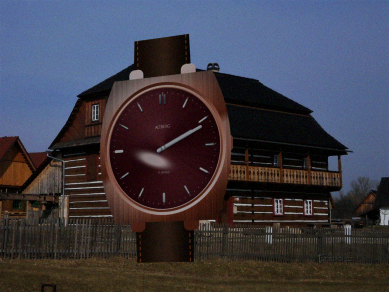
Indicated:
**2:11**
